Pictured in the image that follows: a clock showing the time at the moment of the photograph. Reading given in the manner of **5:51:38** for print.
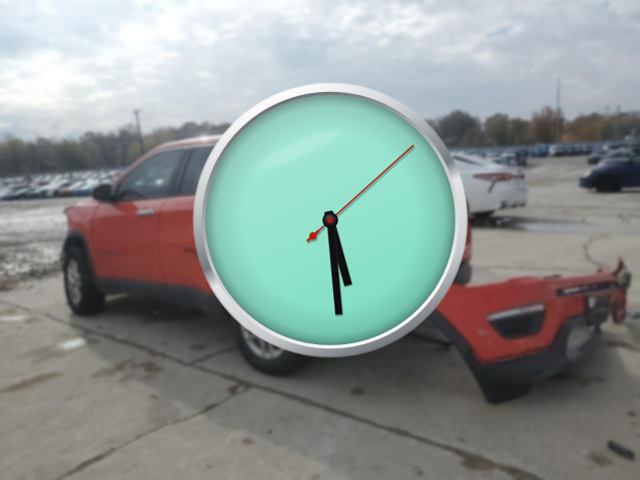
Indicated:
**5:29:08**
